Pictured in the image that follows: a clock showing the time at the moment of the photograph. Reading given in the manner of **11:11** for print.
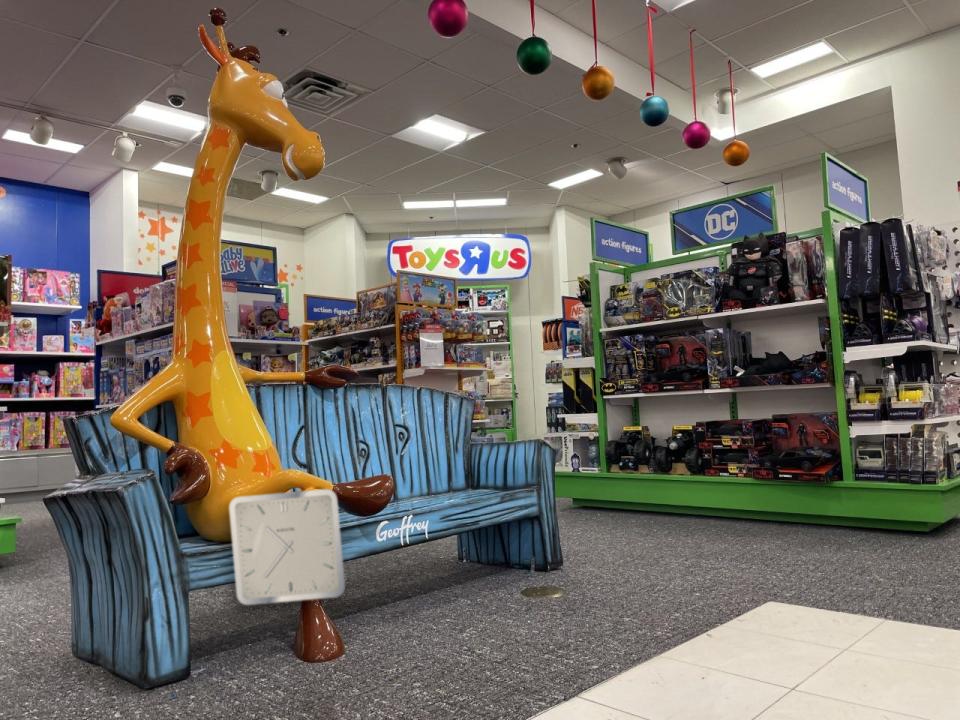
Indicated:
**10:37**
